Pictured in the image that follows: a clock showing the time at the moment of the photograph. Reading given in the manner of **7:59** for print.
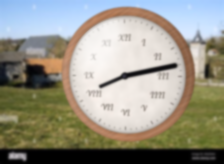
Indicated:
**8:13**
